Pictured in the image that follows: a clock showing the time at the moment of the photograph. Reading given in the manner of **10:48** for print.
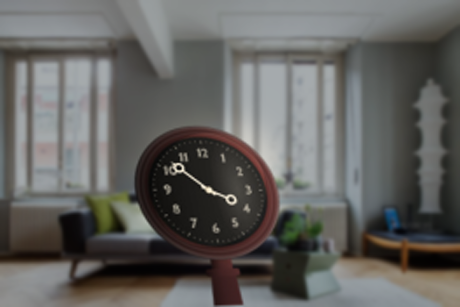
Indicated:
**3:52**
